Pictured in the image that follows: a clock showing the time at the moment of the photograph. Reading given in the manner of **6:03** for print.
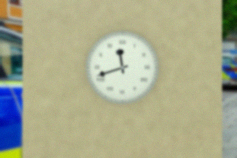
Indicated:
**11:42**
